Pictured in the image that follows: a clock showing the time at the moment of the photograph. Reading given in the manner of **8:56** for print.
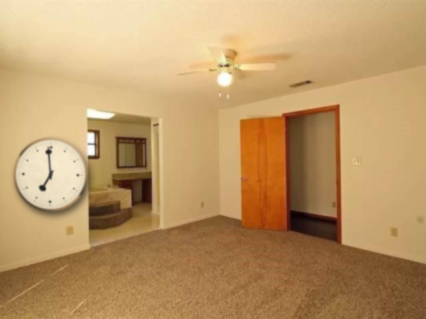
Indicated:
**6:59**
